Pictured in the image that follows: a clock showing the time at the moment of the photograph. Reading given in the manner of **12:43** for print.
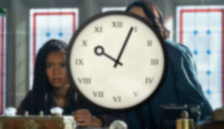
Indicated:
**10:04**
